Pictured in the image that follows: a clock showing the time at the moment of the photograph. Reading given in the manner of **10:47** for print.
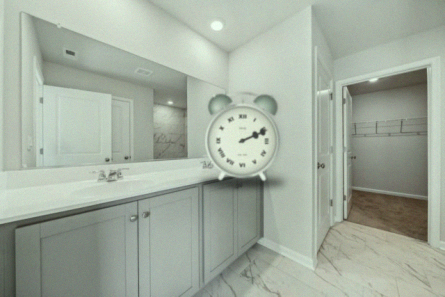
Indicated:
**2:11**
